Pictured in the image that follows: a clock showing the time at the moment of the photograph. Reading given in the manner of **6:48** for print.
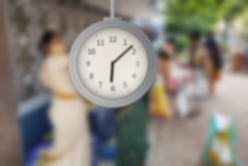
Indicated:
**6:08**
